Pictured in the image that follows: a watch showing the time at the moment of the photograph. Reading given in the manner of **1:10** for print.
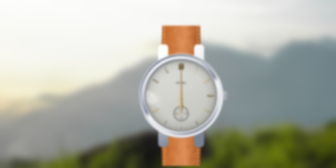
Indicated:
**6:00**
